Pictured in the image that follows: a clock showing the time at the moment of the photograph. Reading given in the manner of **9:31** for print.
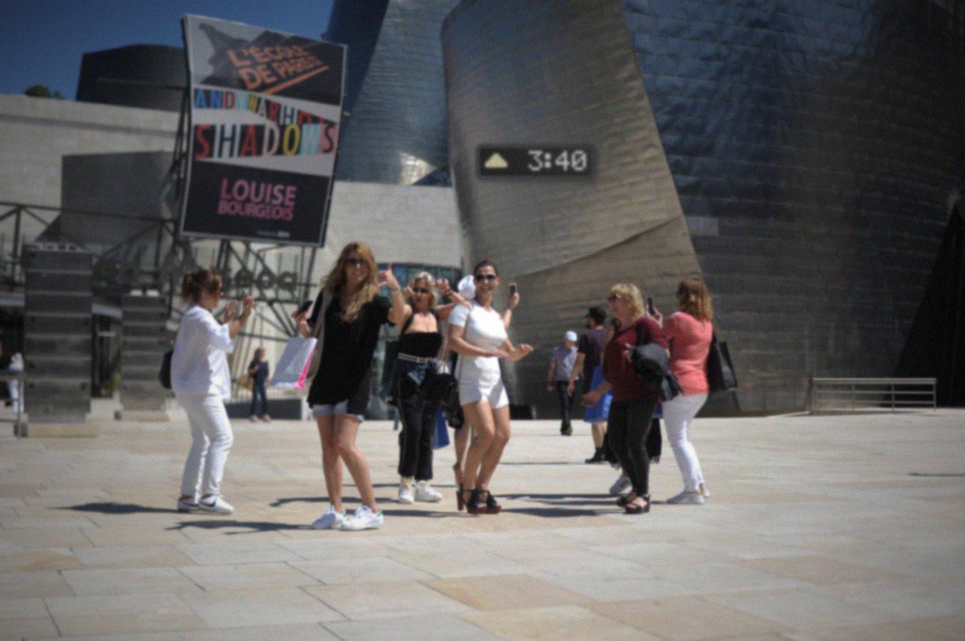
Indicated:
**3:40**
